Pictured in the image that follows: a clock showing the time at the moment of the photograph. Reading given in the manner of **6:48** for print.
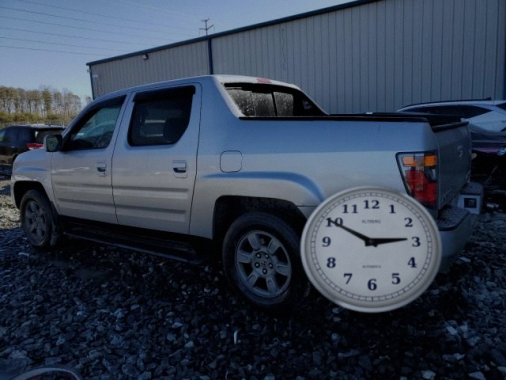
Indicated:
**2:50**
